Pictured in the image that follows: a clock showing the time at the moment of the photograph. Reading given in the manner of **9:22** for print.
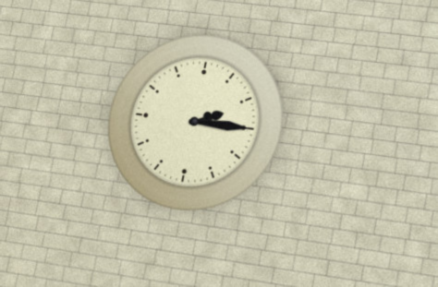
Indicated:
**2:15**
